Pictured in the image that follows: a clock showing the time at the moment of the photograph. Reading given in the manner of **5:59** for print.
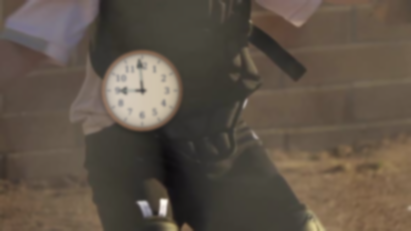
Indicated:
**8:59**
